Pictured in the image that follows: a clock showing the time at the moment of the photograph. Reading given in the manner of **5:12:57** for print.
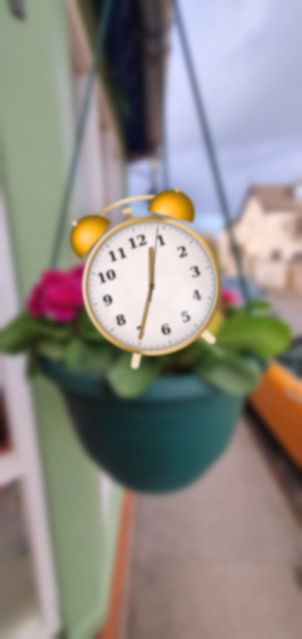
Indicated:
**12:35:04**
